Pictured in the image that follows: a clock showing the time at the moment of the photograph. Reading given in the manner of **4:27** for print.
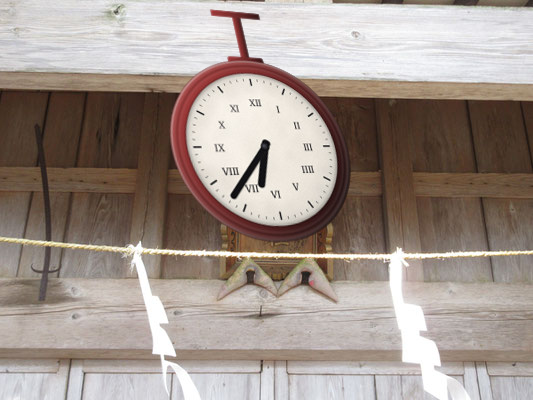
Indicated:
**6:37**
